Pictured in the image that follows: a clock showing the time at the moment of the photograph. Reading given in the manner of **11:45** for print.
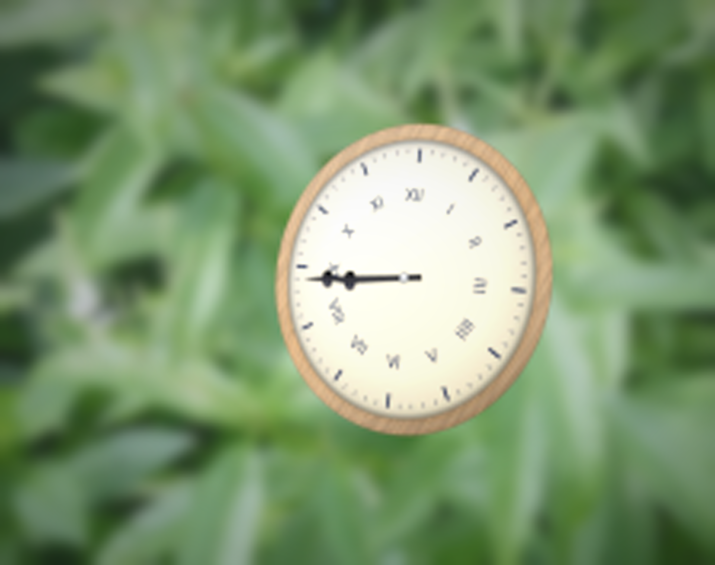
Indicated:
**8:44**
